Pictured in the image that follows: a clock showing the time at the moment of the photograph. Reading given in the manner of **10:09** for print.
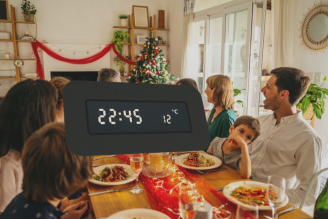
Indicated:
**22:45**
